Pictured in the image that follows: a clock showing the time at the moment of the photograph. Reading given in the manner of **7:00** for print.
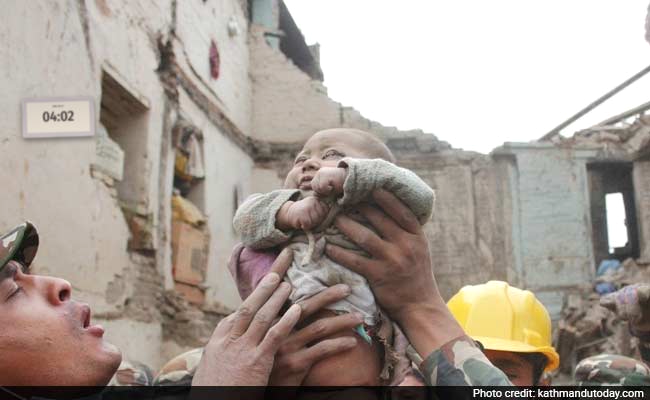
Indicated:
**4:02**
